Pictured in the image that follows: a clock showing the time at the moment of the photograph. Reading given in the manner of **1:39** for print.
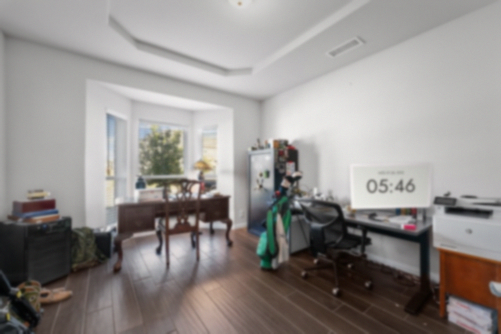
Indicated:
**5:46**
